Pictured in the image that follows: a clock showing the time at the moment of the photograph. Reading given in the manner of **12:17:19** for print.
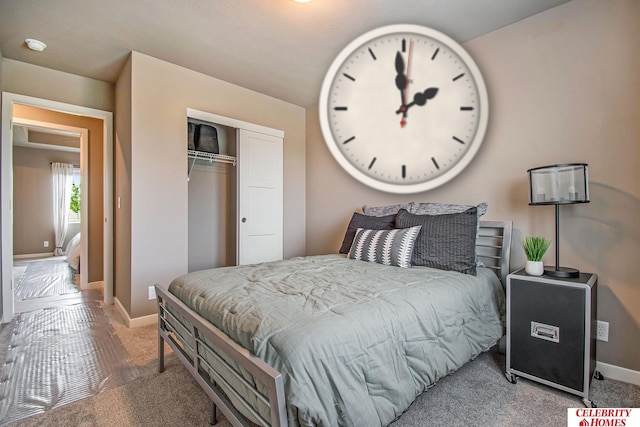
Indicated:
**1:59:01**
